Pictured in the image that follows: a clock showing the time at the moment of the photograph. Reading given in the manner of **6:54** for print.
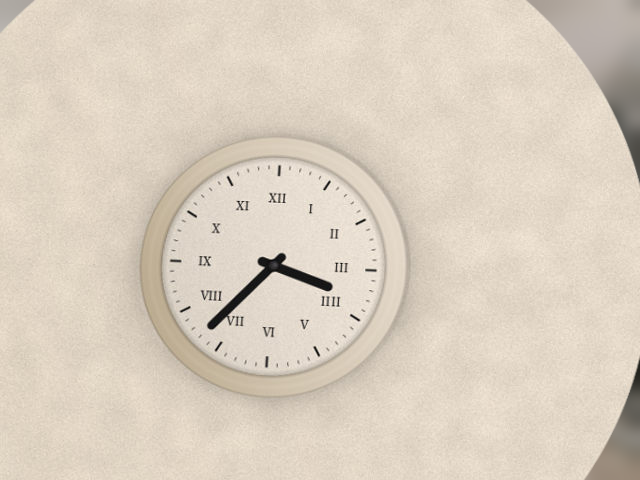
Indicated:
**3:37**
